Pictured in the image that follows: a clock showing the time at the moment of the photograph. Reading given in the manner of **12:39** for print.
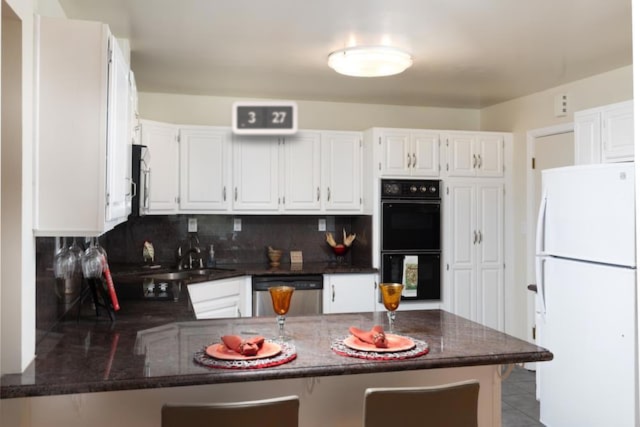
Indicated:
**3:27**
